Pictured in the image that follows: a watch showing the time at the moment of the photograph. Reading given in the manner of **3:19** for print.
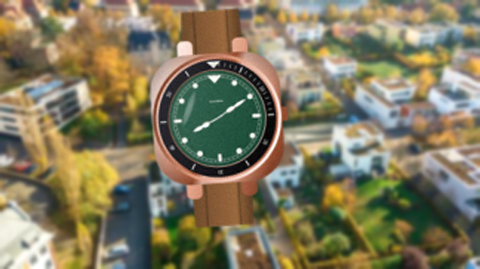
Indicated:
**8:10**
